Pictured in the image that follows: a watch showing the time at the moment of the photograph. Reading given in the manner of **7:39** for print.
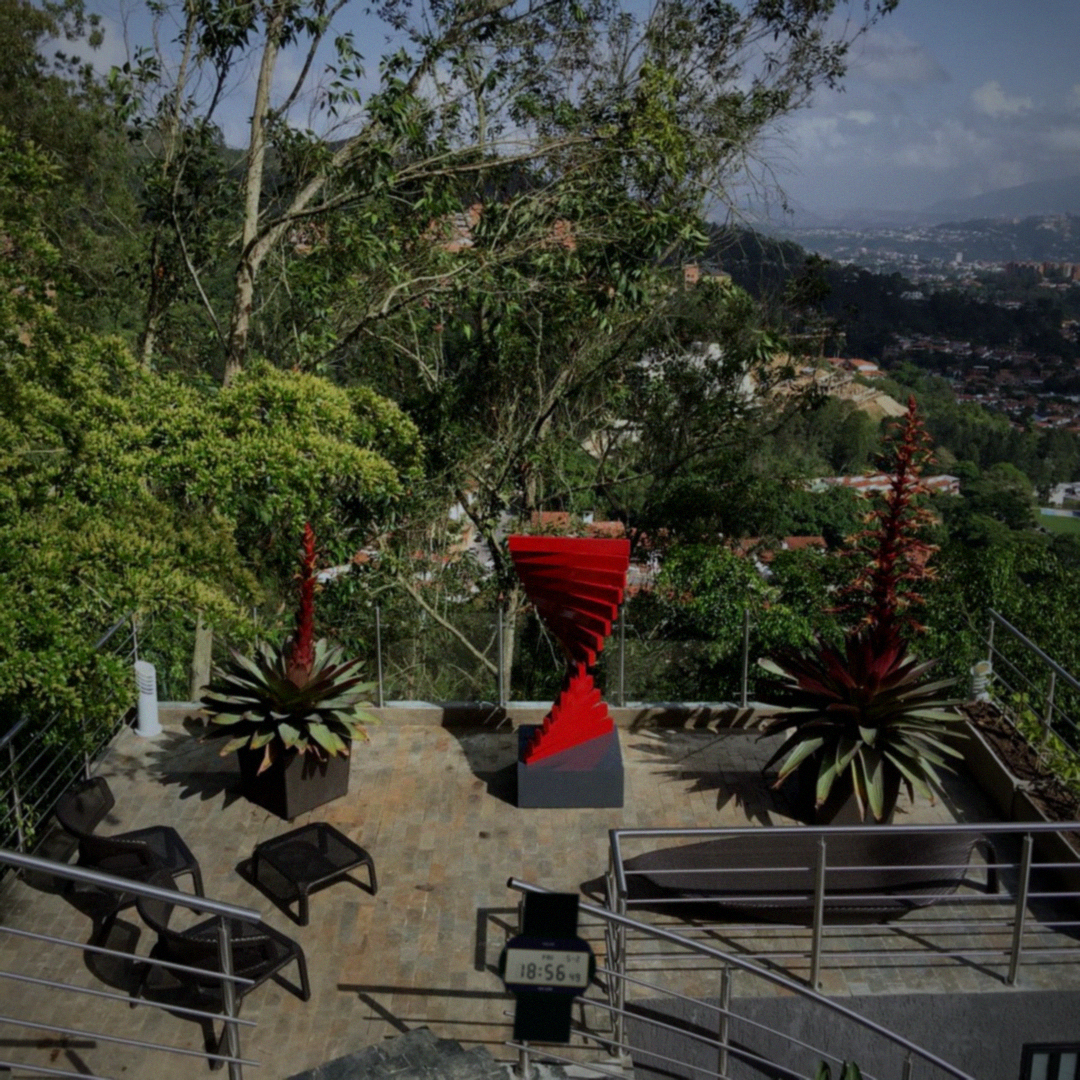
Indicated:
**18:56**
